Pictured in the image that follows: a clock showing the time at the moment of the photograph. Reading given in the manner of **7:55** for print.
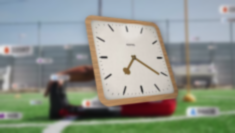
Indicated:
**7:21**
